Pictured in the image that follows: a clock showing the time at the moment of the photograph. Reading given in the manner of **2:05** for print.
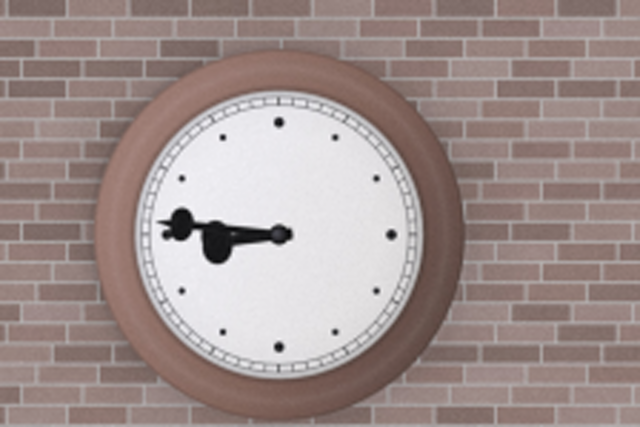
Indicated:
**8:46**
